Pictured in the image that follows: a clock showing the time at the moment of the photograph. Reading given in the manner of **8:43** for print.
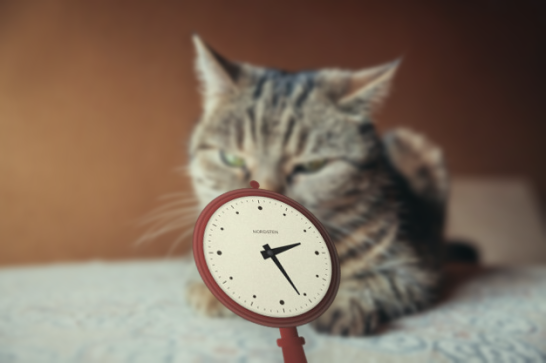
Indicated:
**2:26**
